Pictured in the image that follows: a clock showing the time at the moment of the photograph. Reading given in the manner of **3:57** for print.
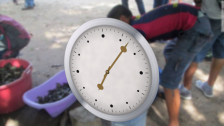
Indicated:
**7:07**
